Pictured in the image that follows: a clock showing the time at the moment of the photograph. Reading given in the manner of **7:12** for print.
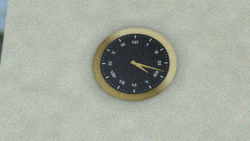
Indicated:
**4:18**
